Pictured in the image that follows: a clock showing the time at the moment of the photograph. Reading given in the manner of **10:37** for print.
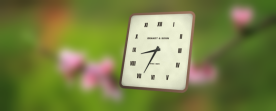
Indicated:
**8:34**
